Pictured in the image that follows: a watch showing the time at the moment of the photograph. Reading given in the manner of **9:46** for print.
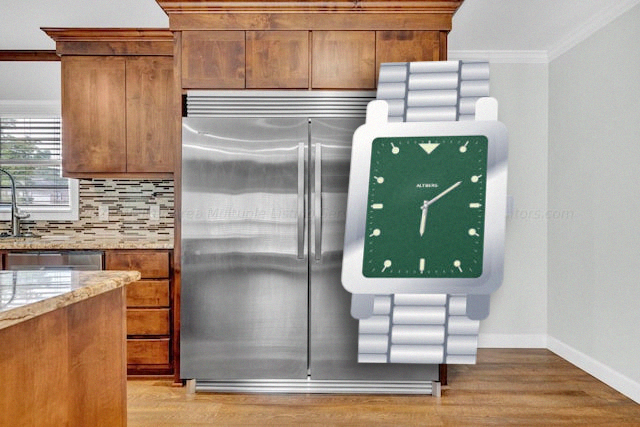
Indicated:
**6:09**
